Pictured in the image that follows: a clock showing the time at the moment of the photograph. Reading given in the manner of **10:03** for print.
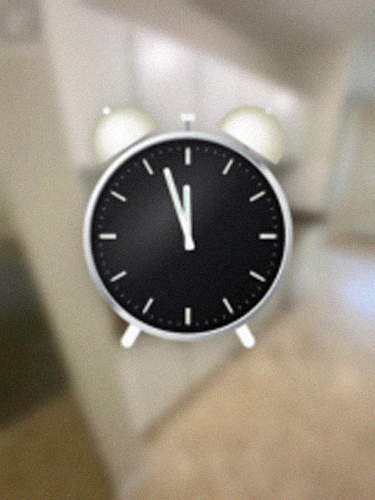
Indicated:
**11:57**
